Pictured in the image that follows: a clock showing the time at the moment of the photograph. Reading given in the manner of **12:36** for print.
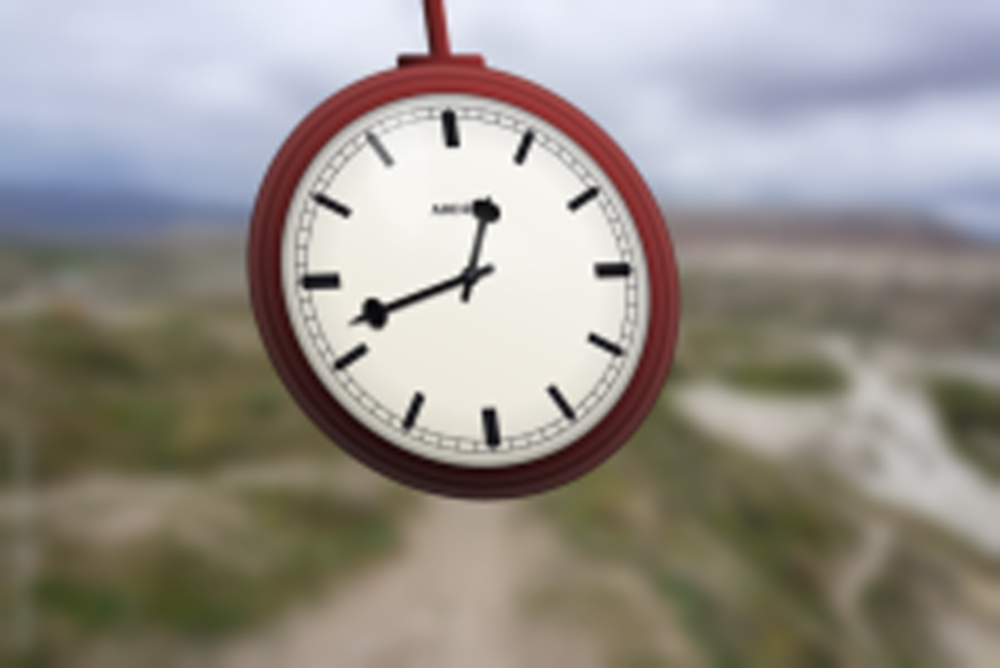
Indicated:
**12:42**
